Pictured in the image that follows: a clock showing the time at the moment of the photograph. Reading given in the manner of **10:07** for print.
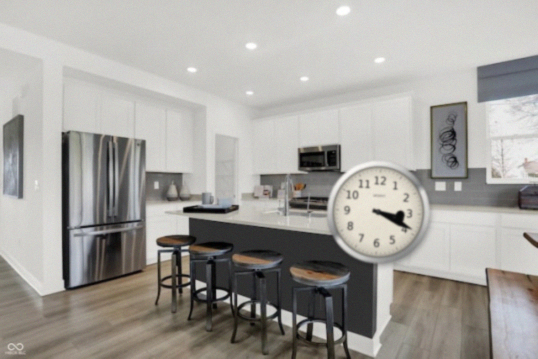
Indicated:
**3:19**
